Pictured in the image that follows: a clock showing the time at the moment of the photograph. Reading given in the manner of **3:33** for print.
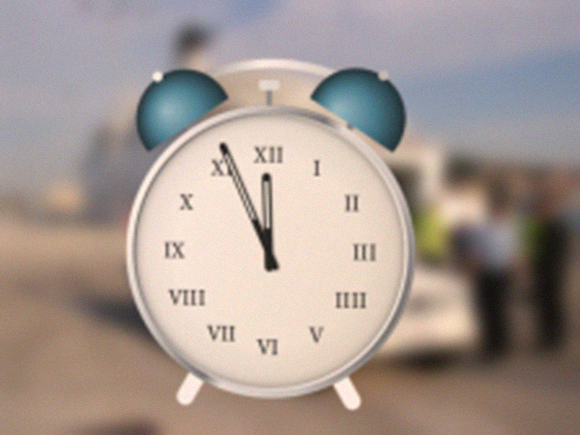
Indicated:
**11:56**
